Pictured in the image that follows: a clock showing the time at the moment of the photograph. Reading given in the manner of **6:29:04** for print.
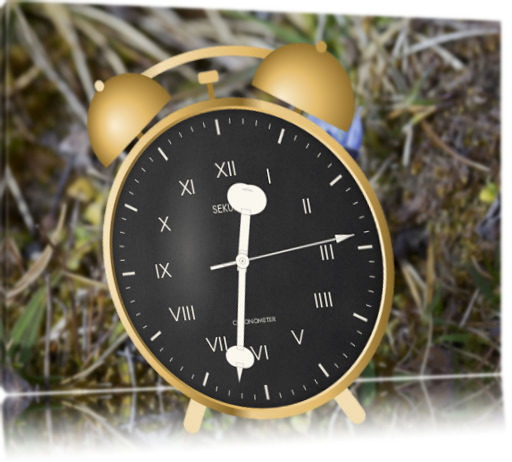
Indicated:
**12:32:14**
